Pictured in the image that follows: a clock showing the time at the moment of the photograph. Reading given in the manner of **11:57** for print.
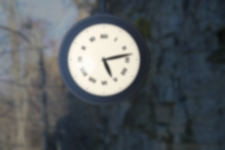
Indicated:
**5:13**
